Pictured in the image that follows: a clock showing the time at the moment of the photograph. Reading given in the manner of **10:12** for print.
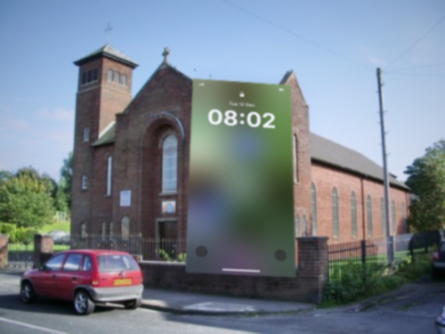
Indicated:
**8:02**
